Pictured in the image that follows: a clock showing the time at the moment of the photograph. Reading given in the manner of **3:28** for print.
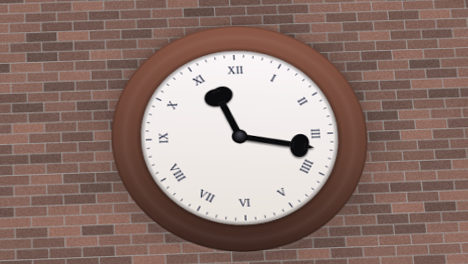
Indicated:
**11:17**
